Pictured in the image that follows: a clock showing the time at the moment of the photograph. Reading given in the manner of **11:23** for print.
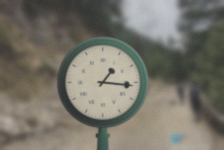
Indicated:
**1:16**
